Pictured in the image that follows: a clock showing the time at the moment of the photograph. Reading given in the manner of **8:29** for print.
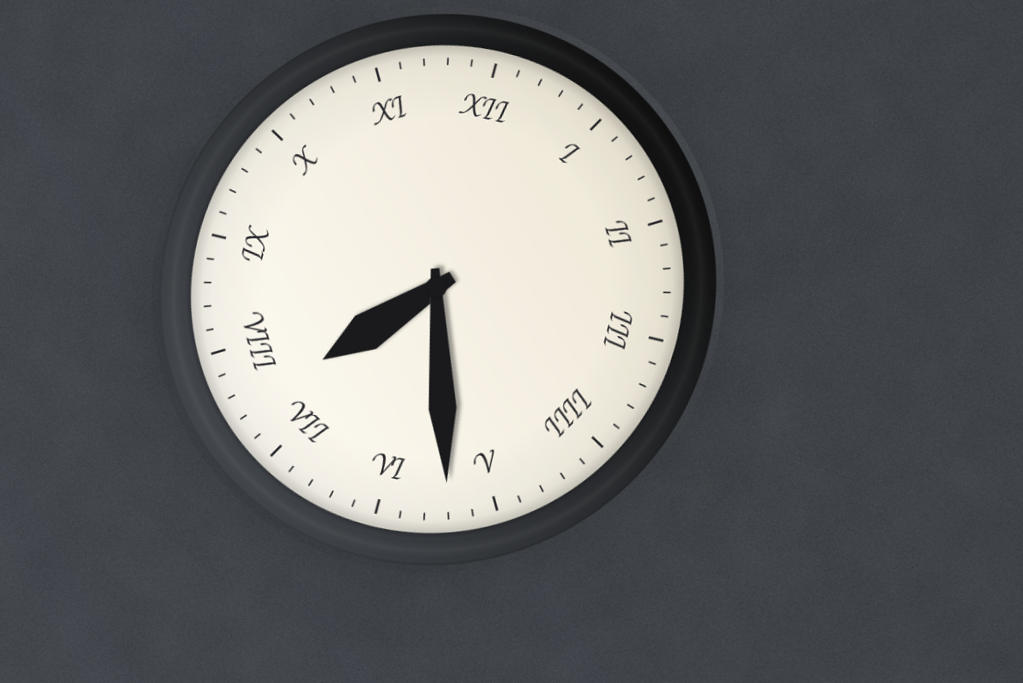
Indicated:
**7:27**
